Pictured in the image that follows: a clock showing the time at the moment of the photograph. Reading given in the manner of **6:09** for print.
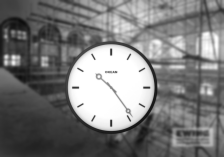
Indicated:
**10:24**
